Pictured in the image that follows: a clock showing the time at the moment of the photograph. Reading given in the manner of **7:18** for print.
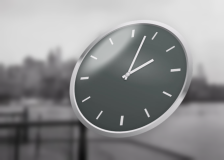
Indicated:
**2:03**
